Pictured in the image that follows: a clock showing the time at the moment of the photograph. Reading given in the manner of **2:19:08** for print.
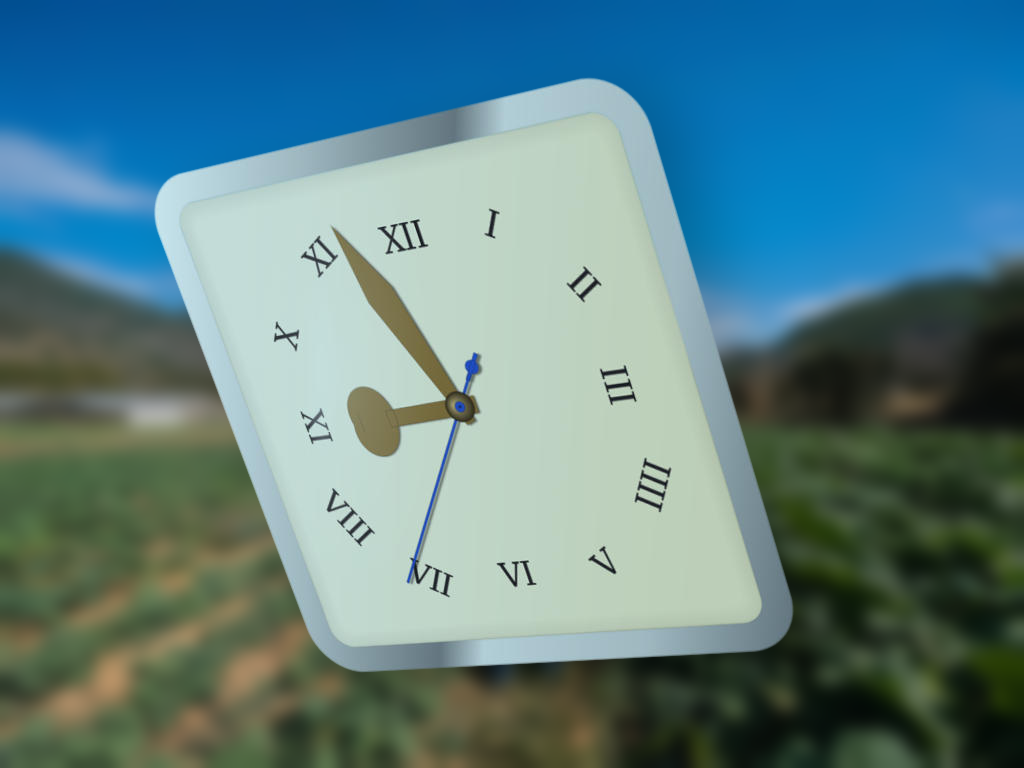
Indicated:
**8:56:36**
